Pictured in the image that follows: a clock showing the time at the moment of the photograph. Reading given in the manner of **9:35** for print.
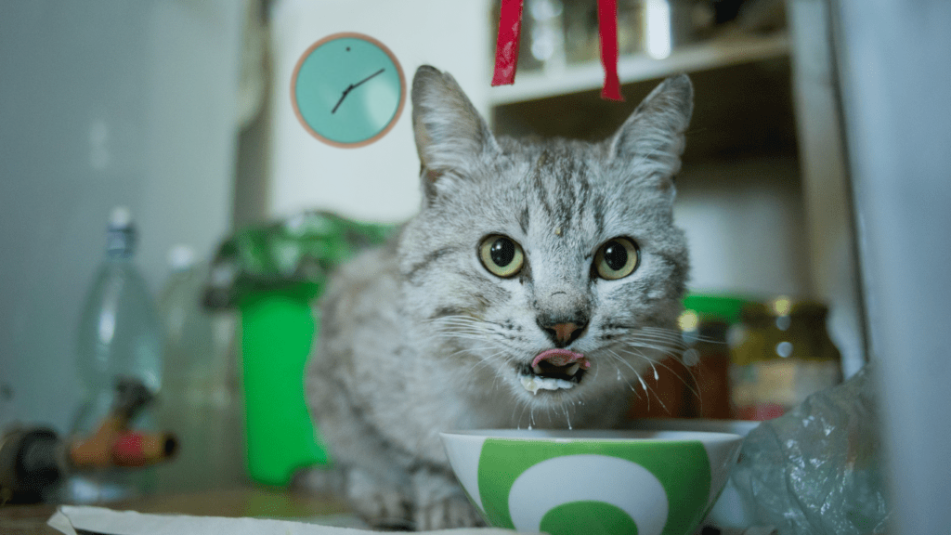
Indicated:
**7:10**
